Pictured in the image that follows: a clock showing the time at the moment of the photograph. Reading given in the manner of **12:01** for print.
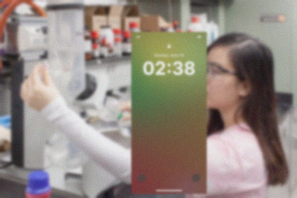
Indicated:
**2:38**
